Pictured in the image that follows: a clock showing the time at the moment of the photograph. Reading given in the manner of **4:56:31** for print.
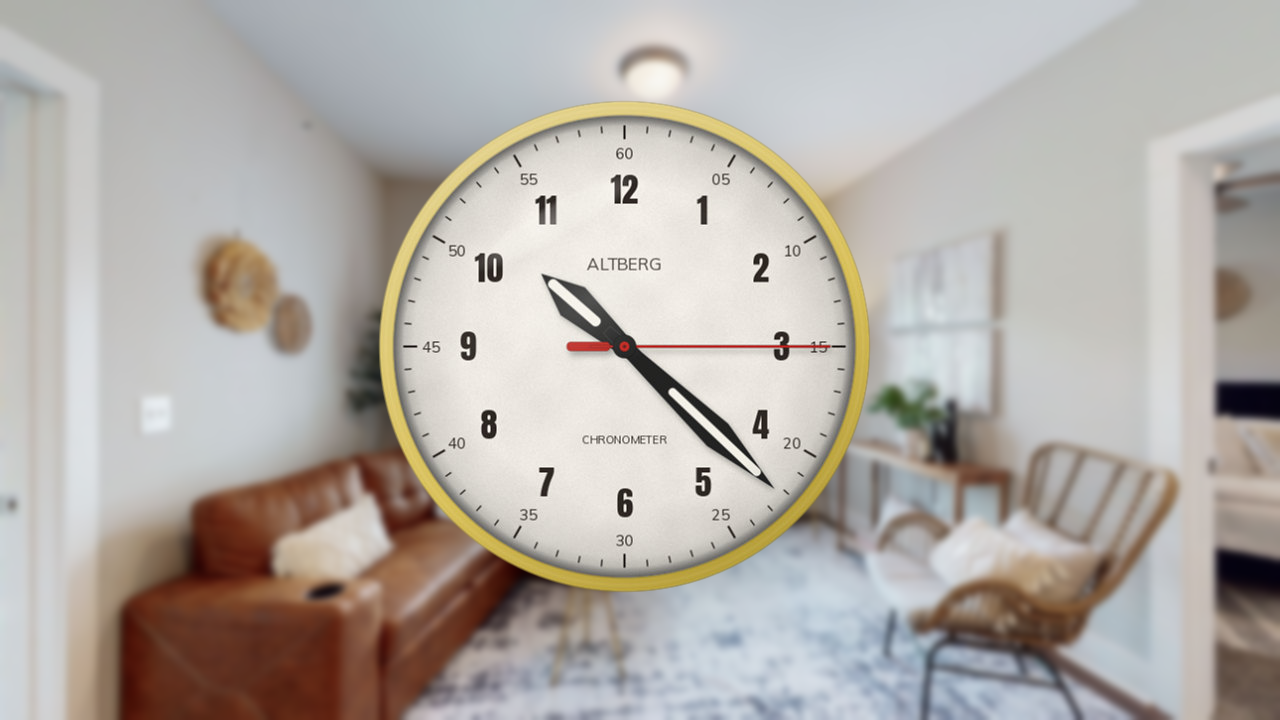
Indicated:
**10:22:15**
